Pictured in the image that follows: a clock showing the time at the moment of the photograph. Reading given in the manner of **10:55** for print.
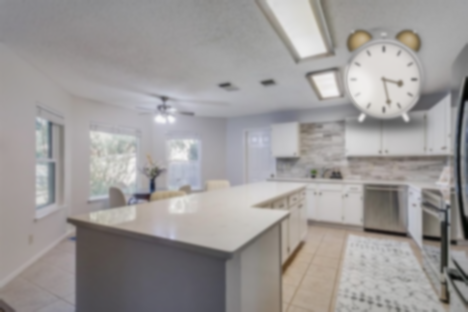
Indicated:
**3:28**
